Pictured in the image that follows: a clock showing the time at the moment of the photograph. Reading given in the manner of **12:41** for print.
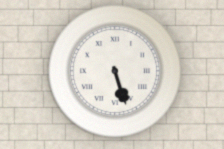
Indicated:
**5:27**
